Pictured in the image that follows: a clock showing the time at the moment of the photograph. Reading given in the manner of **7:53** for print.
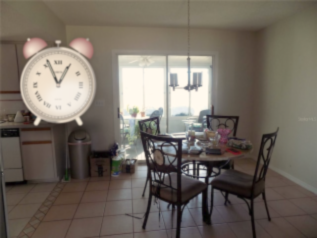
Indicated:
**12:56**
